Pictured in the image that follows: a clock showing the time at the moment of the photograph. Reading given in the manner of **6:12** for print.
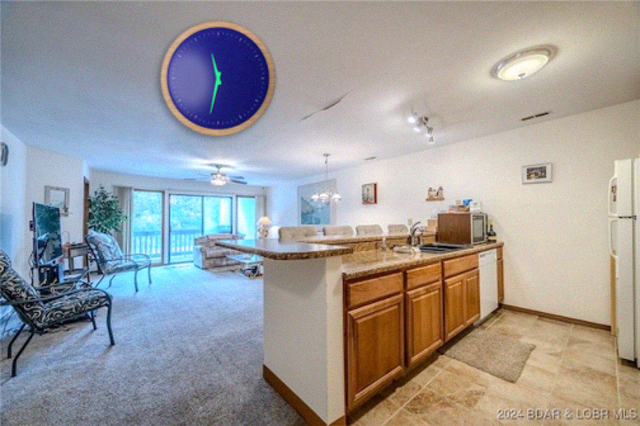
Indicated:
**11:32**
